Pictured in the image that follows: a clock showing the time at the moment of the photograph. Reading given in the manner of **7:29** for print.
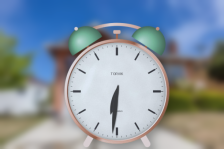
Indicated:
**6:31**
